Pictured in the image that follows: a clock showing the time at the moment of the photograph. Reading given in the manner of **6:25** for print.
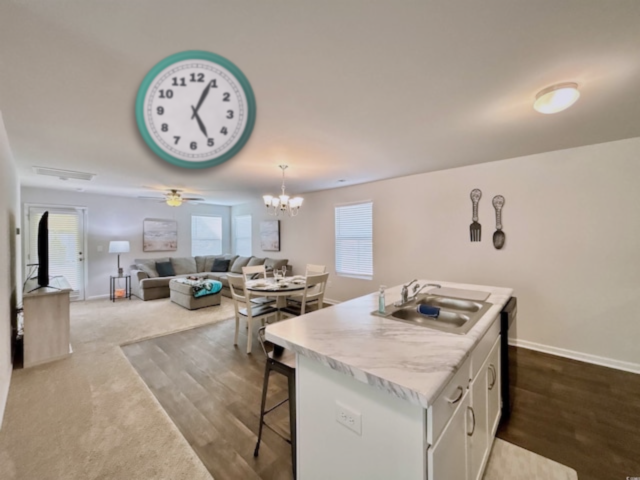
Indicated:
**5:04**
